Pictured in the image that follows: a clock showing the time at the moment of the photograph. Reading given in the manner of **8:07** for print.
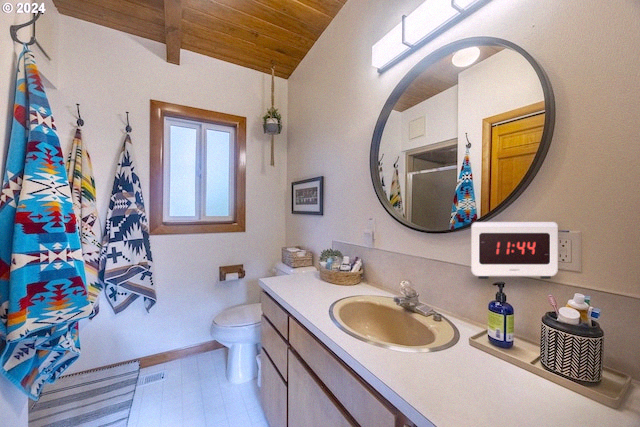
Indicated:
**11:44**
